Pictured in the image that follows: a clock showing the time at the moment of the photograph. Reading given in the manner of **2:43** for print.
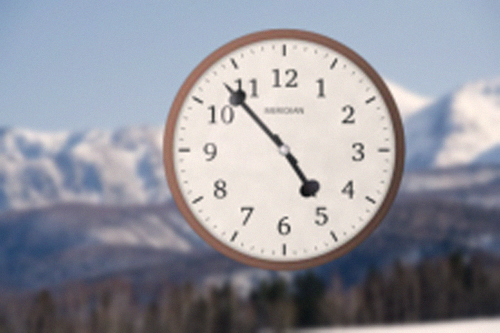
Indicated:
**4:53**
